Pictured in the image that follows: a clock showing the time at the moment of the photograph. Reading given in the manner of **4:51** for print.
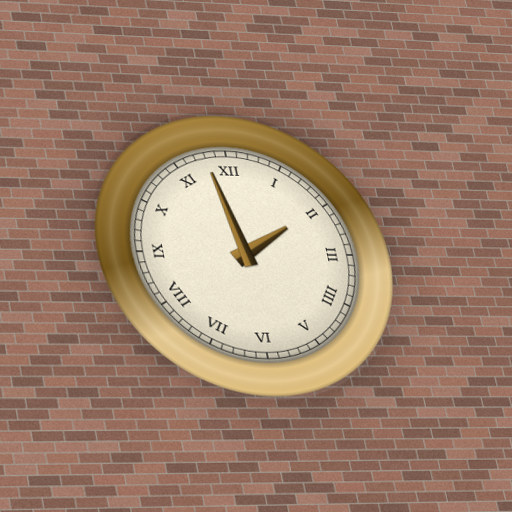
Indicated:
**1:58**
